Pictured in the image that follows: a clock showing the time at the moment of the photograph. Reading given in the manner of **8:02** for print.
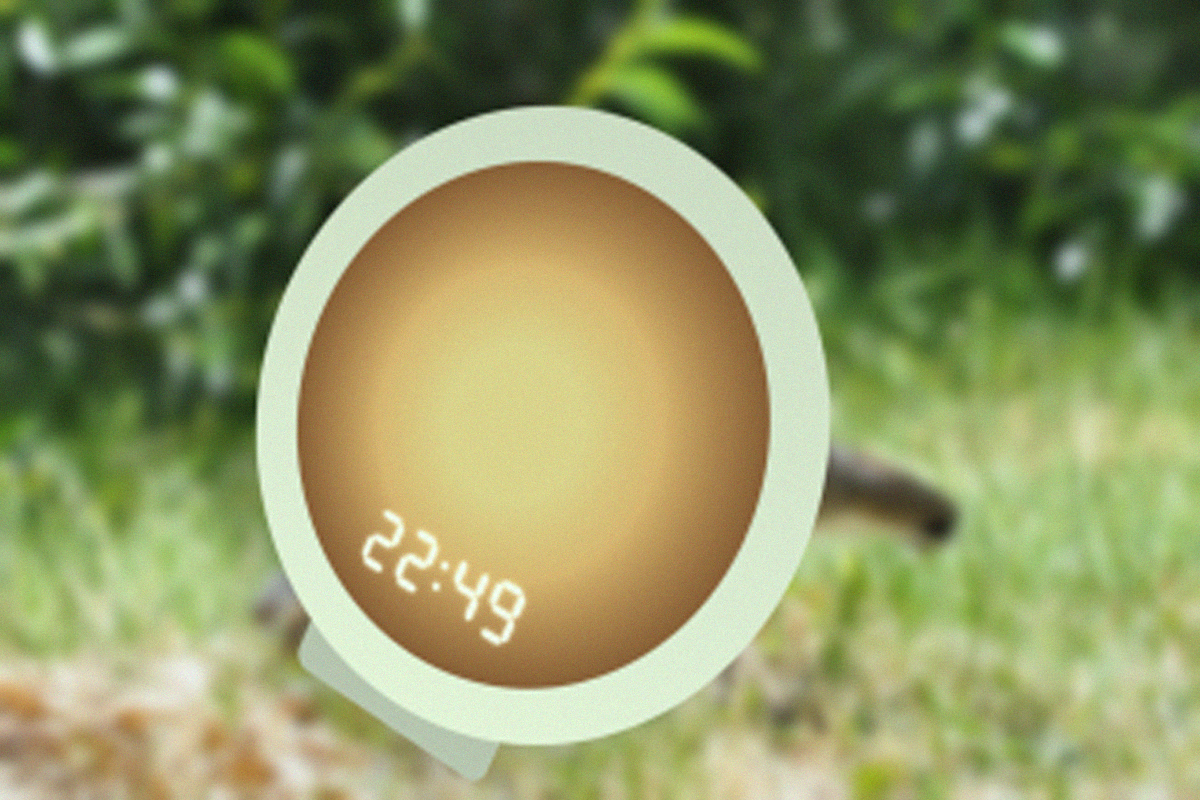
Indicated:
**22:49**
